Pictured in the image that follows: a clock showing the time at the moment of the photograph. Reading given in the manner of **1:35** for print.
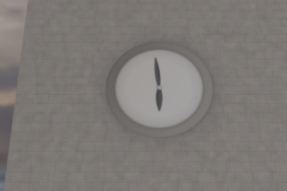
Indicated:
**5:59**
